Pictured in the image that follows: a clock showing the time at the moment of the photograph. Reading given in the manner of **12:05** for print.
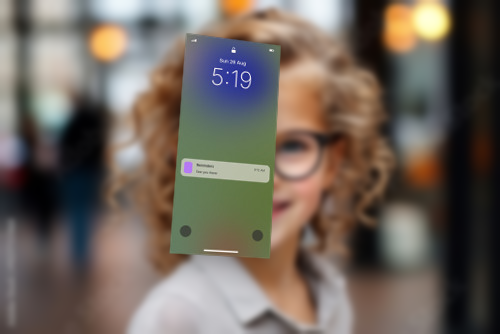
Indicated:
**5:19**
